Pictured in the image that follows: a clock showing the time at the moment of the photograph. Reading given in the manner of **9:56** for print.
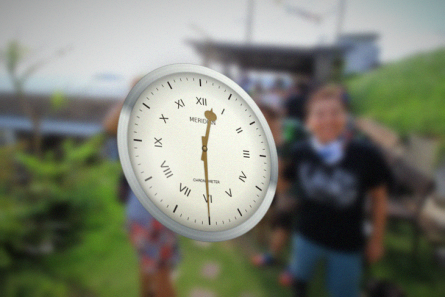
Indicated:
**12:30**
